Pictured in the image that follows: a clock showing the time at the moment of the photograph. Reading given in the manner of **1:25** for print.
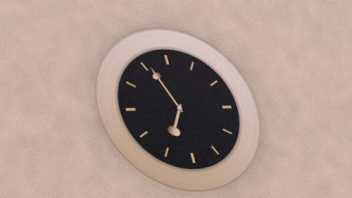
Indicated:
**6:56**
